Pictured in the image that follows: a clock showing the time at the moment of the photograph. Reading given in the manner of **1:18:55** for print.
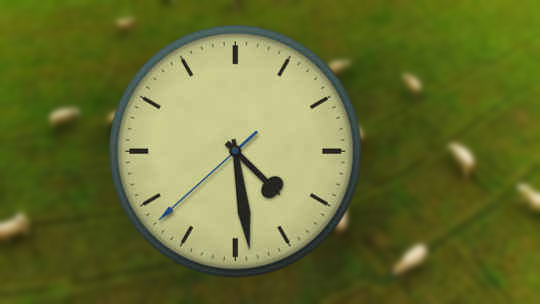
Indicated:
**4:28:38**
